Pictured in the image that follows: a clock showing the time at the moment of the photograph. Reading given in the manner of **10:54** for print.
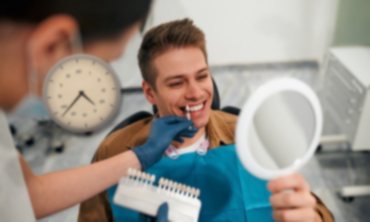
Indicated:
**4:38**
